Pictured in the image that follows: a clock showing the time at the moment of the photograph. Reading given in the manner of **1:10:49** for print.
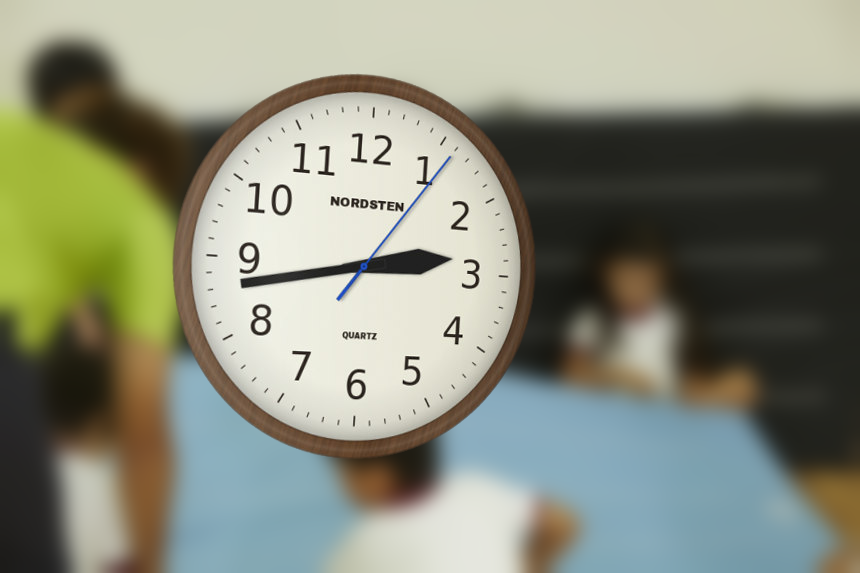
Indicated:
**2:43:06**
